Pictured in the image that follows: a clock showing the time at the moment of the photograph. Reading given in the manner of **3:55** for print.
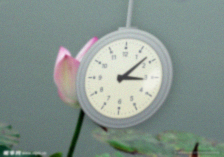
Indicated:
**3:08**
